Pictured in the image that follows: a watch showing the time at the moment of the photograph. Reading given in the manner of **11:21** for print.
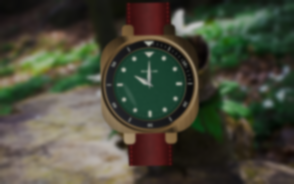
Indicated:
**10:00**
